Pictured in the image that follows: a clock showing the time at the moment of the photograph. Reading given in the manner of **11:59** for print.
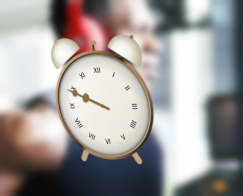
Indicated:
**9:49**
